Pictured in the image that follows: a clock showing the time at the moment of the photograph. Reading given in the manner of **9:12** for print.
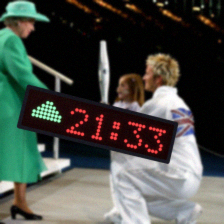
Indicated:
**21:33**
